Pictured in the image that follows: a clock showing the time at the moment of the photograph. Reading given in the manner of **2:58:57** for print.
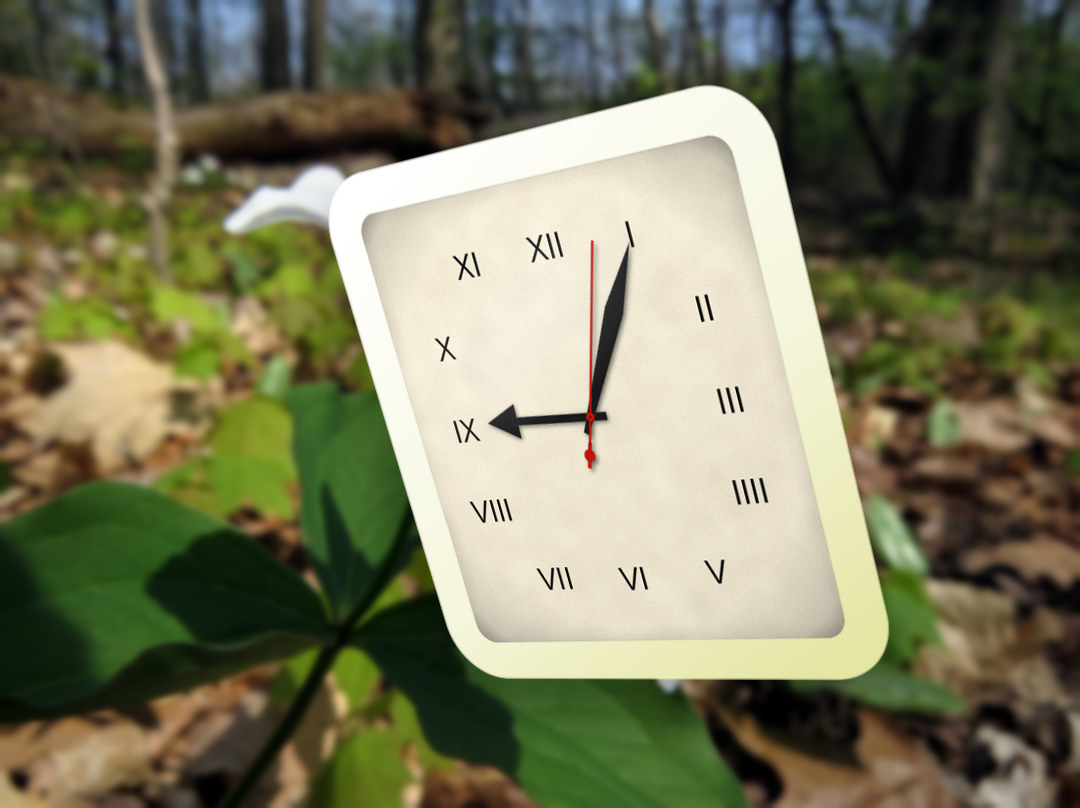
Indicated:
**9:05:03**
